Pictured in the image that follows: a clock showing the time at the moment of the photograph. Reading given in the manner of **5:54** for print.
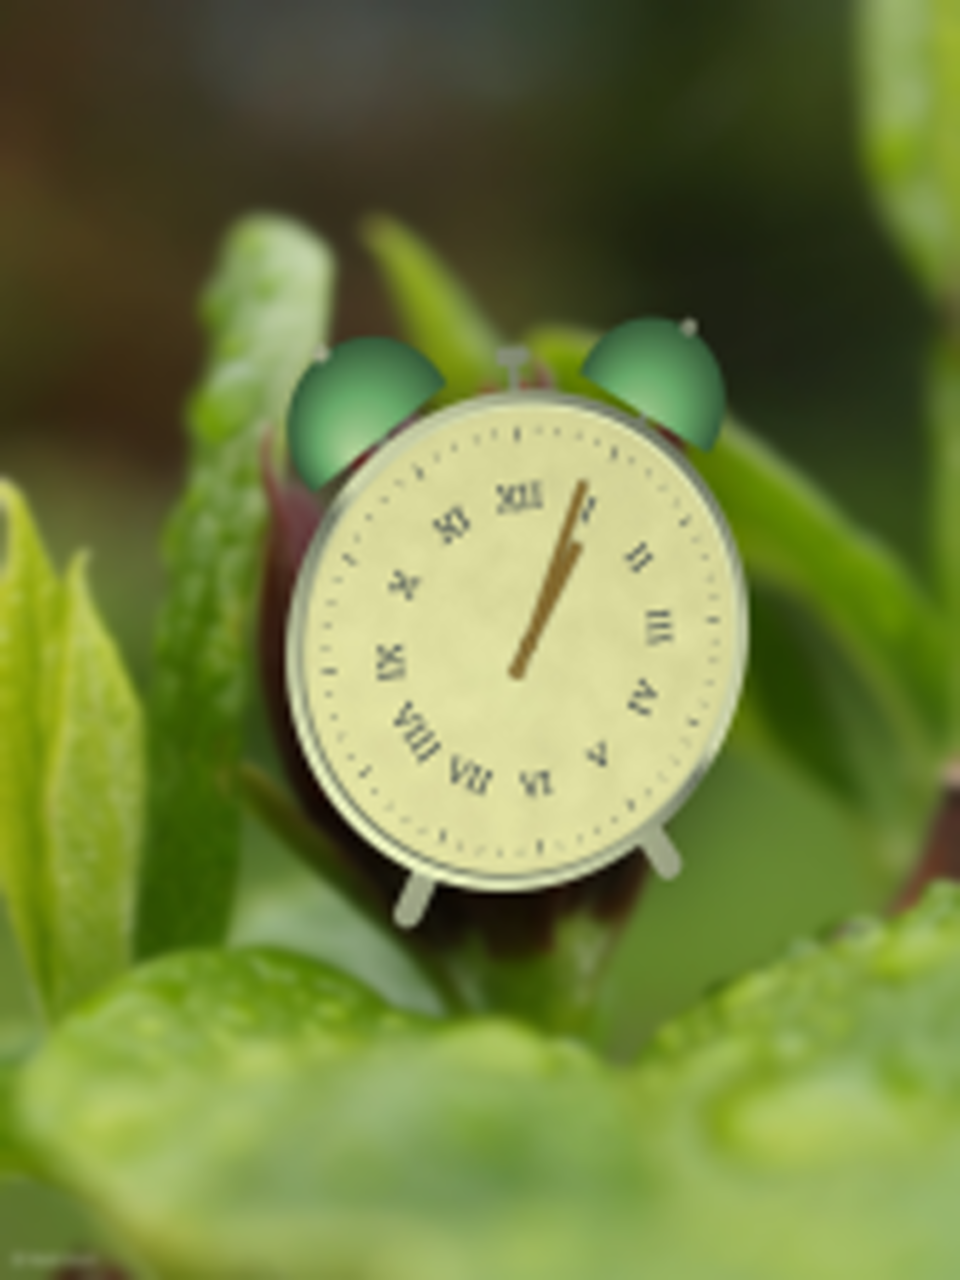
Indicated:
**1:04**
